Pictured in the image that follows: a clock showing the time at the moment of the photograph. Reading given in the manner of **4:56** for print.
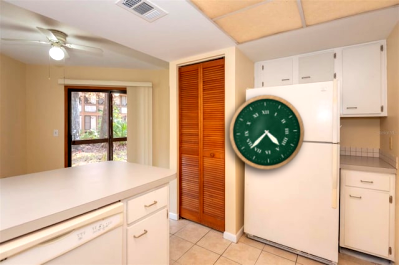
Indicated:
**4:38**
